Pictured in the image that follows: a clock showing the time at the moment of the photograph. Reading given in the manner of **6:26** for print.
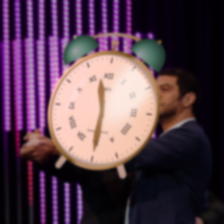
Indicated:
**11:30**
